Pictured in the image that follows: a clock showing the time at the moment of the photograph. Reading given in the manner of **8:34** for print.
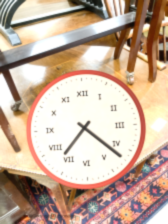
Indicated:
**7:22**
